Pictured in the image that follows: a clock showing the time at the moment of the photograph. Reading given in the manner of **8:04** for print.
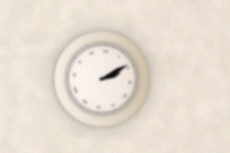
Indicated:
**2:09**
